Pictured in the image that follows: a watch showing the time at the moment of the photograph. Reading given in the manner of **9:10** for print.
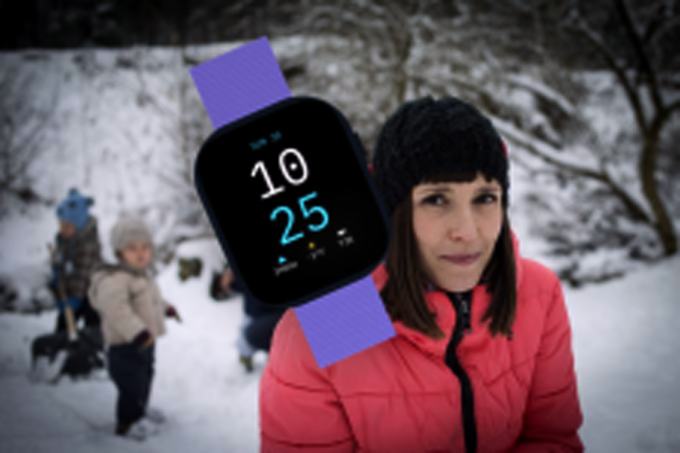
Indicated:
**10:25**
